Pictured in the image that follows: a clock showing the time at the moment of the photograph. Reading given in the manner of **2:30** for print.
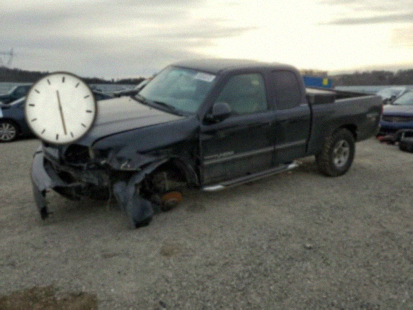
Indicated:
**11:27**
